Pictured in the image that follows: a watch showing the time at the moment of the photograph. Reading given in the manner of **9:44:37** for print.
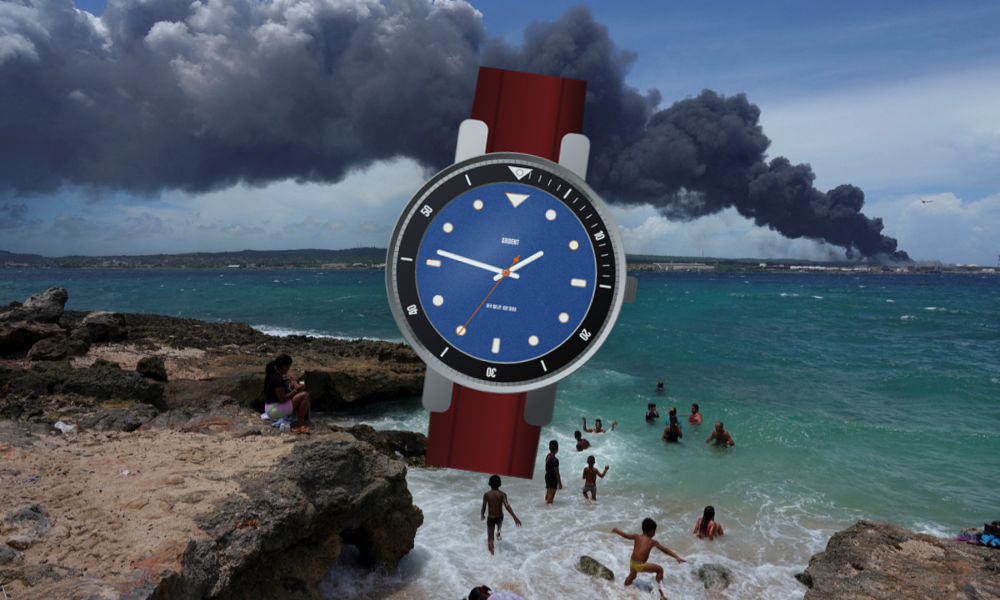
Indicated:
**1:46:35**
